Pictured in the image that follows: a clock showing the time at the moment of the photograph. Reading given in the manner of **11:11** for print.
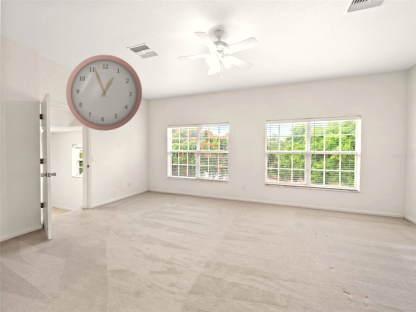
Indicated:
**12:56**
